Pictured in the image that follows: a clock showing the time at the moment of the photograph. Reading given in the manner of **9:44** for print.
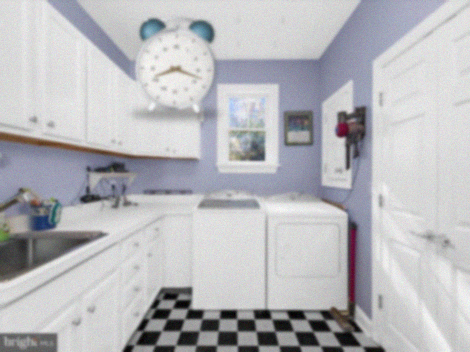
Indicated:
**8:18**
